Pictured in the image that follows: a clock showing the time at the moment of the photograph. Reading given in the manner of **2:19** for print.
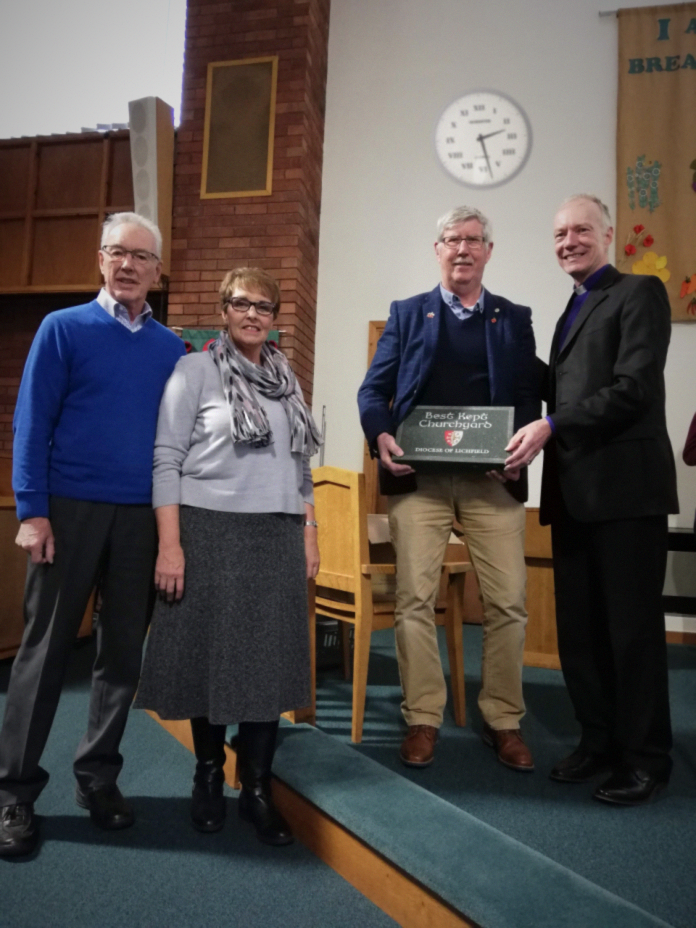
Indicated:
**2:28**
